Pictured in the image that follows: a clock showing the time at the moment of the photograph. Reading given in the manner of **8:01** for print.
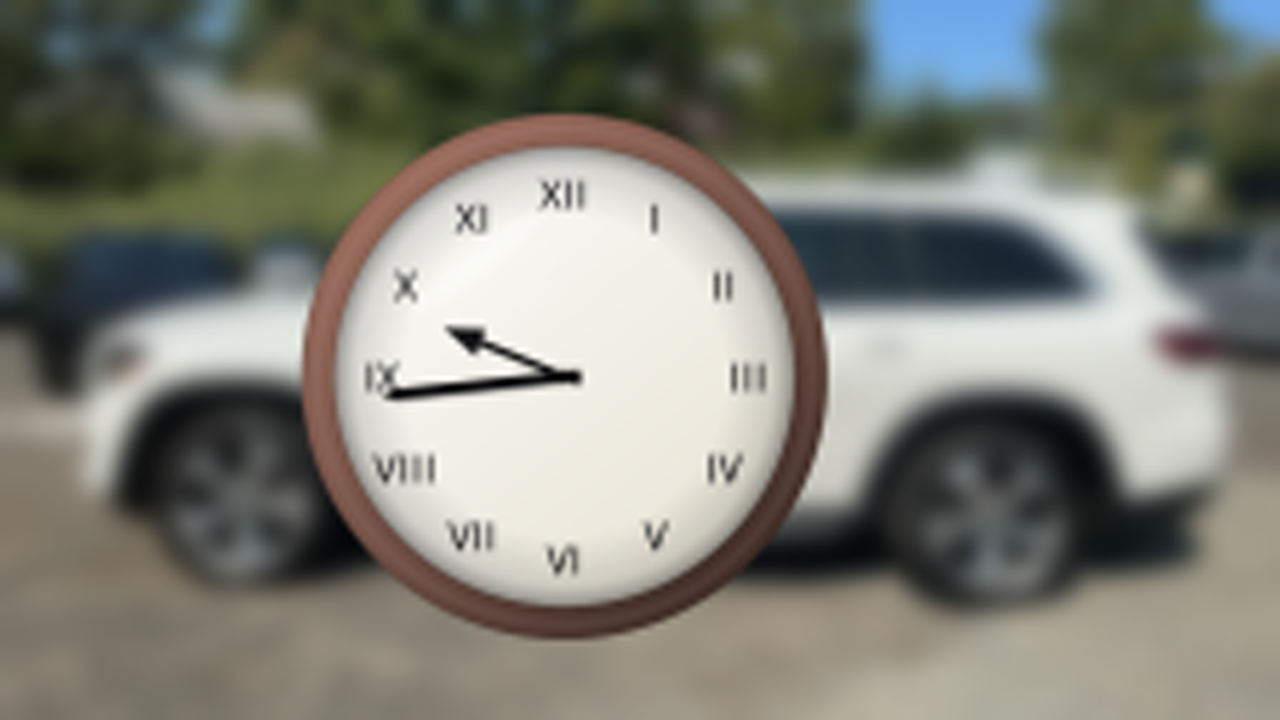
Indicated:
**9:44**
